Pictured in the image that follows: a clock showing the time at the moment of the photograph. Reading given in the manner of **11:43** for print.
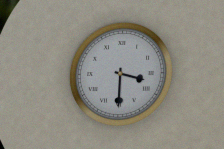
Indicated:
**3:30**
